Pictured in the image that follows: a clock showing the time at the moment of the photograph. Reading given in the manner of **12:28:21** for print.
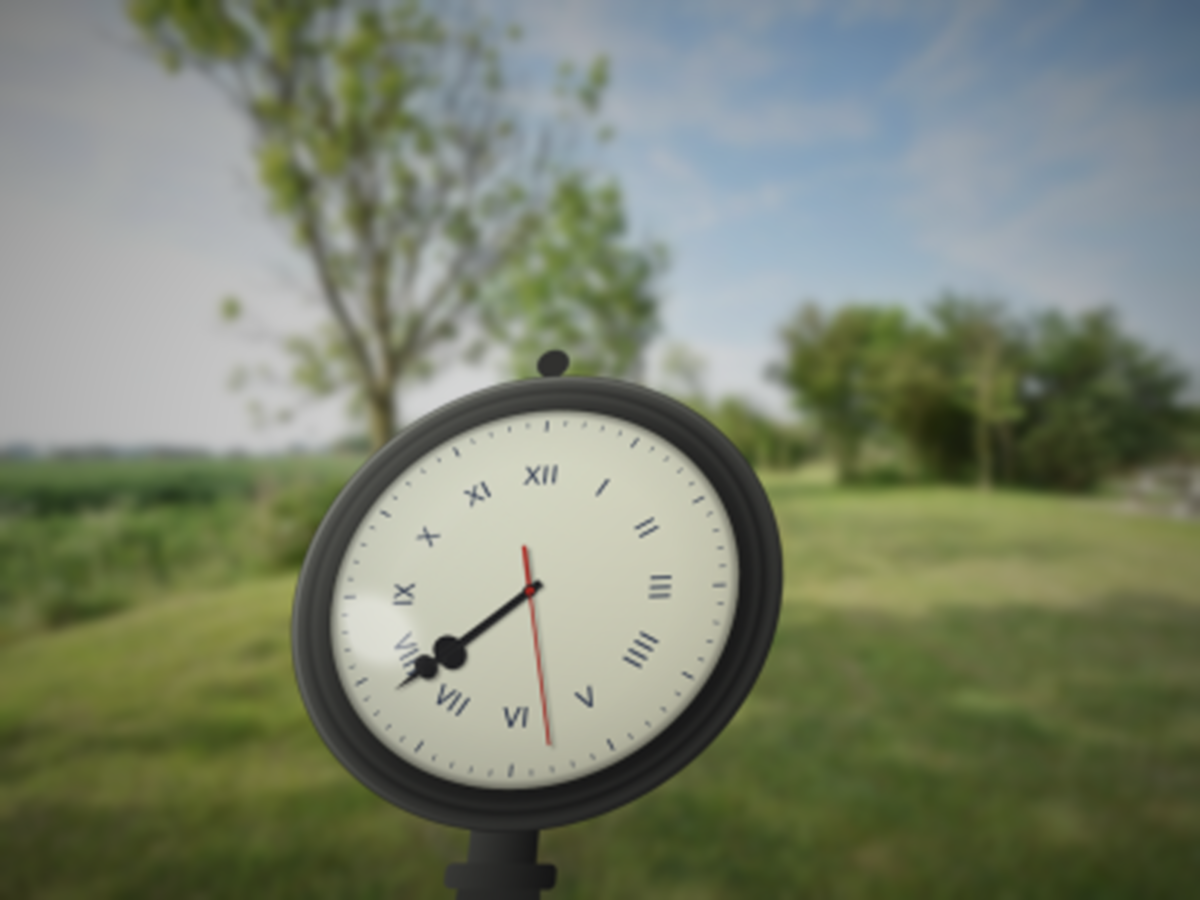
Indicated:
**7:38:28**
